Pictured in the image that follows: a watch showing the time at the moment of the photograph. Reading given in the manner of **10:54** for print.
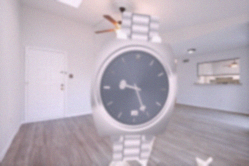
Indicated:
**9:26**
